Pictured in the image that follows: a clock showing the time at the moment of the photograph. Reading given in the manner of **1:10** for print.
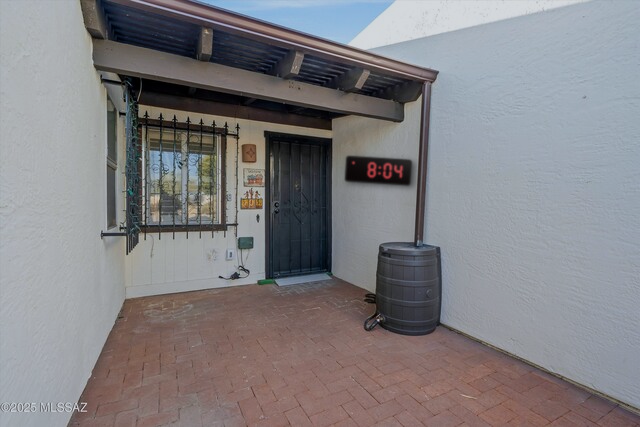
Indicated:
**8:04**
